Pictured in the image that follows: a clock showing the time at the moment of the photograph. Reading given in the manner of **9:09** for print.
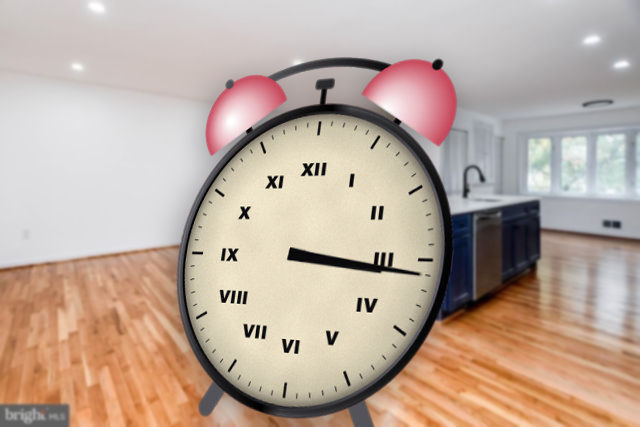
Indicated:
**3:16**
